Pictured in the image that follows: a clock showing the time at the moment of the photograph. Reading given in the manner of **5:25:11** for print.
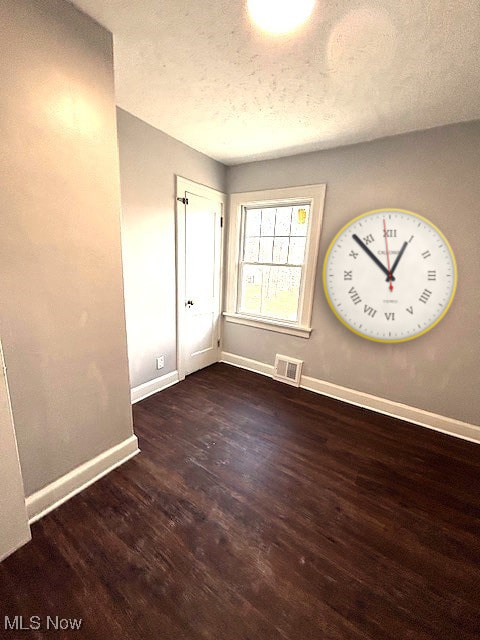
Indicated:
**12:52:59**
